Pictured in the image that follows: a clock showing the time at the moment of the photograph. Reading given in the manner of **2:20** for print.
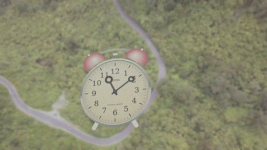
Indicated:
**11:09**
